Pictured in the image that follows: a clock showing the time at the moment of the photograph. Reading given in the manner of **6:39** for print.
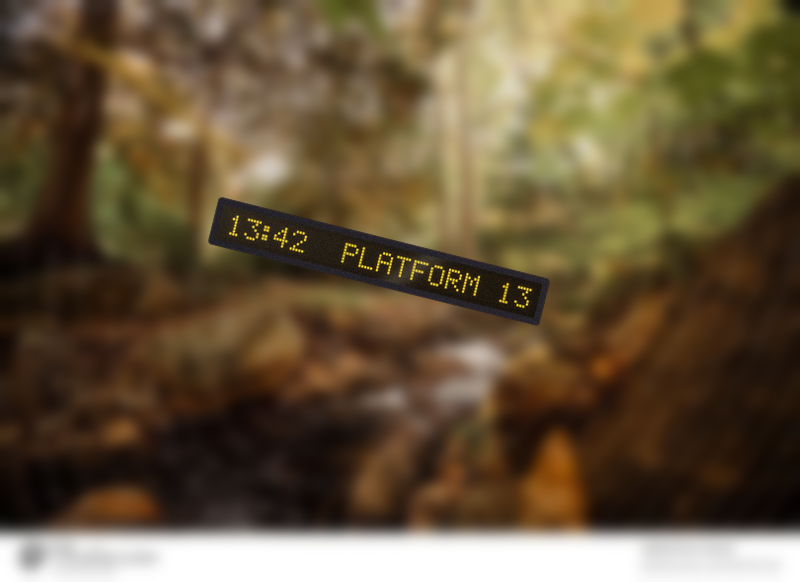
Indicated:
**13:42**
